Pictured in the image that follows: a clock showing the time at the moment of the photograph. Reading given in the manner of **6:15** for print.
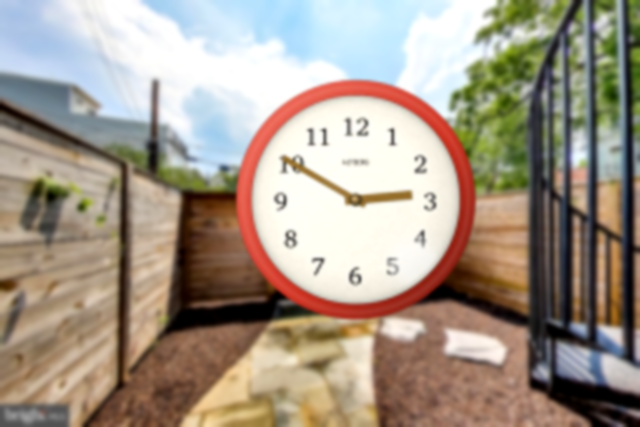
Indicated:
**2:50**
